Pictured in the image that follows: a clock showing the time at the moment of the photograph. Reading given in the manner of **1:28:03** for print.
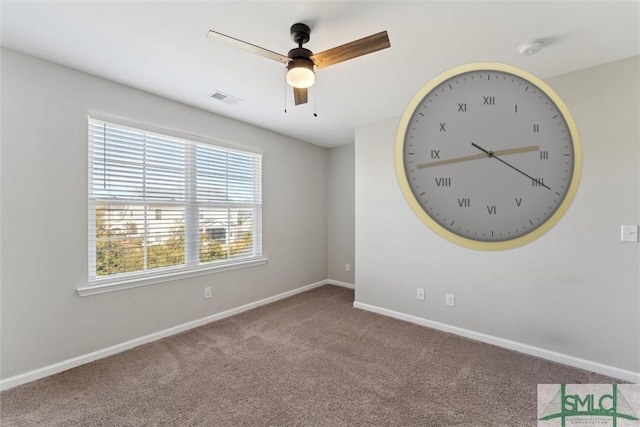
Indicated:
**2:43:20**
